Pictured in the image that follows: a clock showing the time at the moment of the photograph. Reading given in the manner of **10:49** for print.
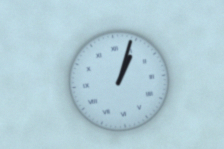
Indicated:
**1:04**
